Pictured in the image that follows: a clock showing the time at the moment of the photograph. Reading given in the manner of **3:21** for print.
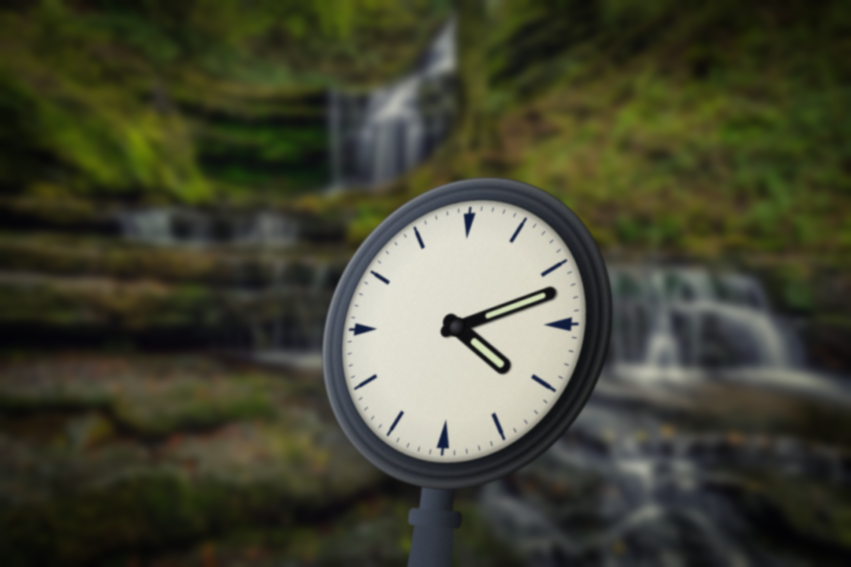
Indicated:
**4:12**
